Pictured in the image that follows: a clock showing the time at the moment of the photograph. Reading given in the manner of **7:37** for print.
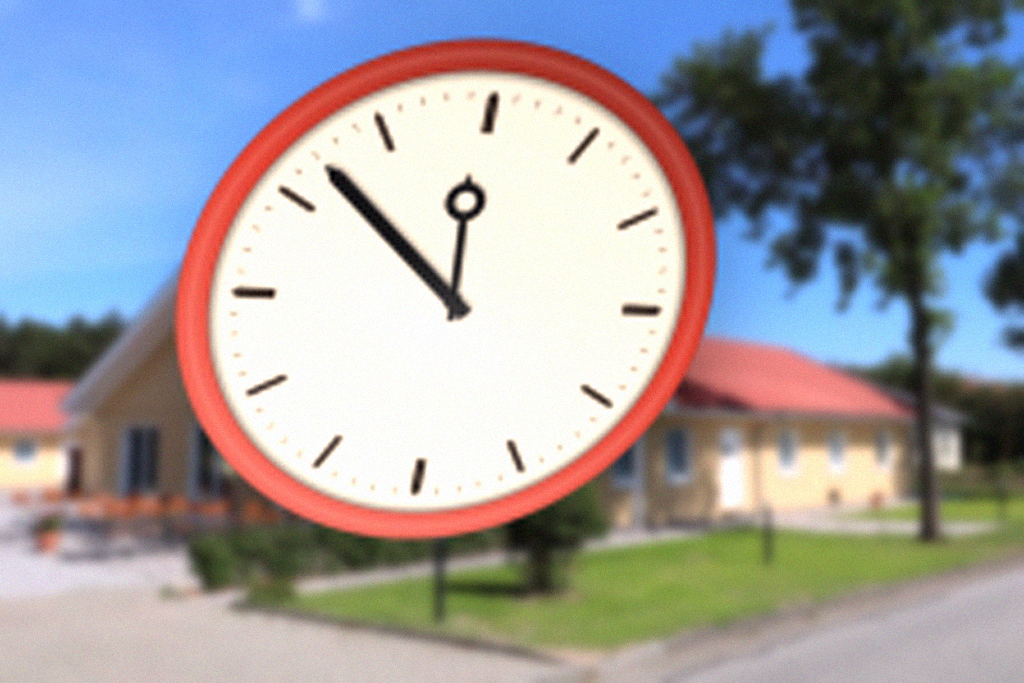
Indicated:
**11:52**
